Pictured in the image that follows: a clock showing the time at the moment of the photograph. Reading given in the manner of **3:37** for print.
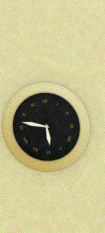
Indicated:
**5:47**
